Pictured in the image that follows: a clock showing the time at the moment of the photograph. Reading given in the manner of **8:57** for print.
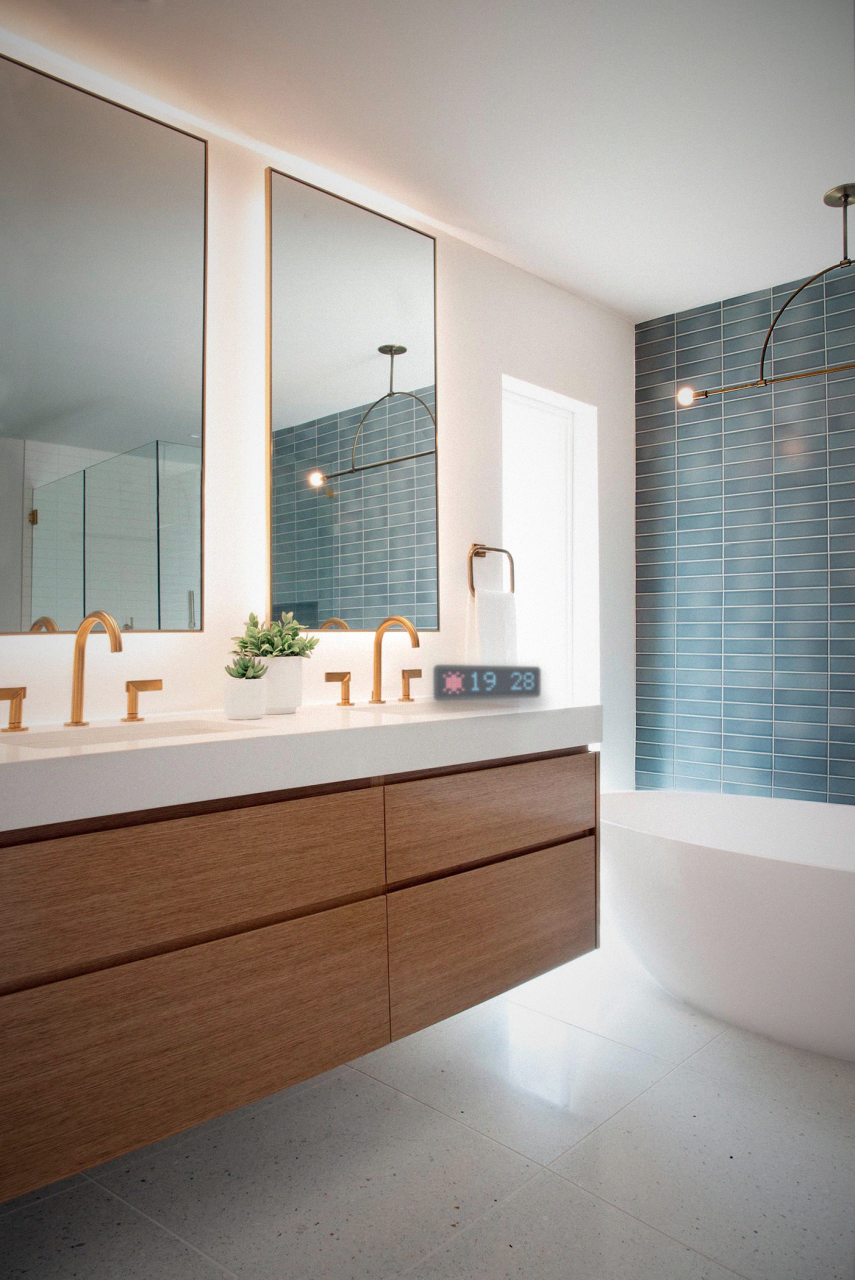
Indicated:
**19:28**
